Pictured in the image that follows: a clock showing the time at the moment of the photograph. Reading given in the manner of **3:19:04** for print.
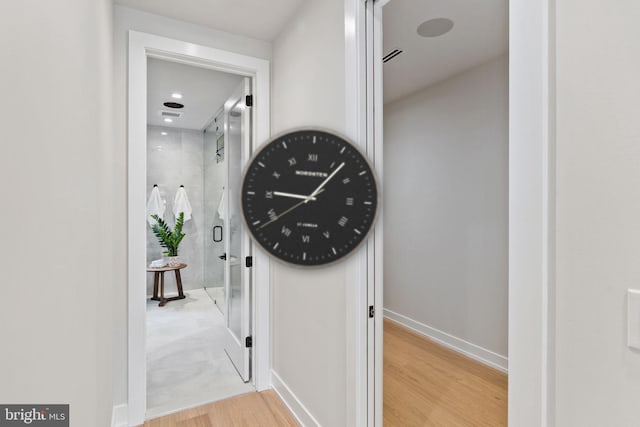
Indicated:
**9:06:39**
